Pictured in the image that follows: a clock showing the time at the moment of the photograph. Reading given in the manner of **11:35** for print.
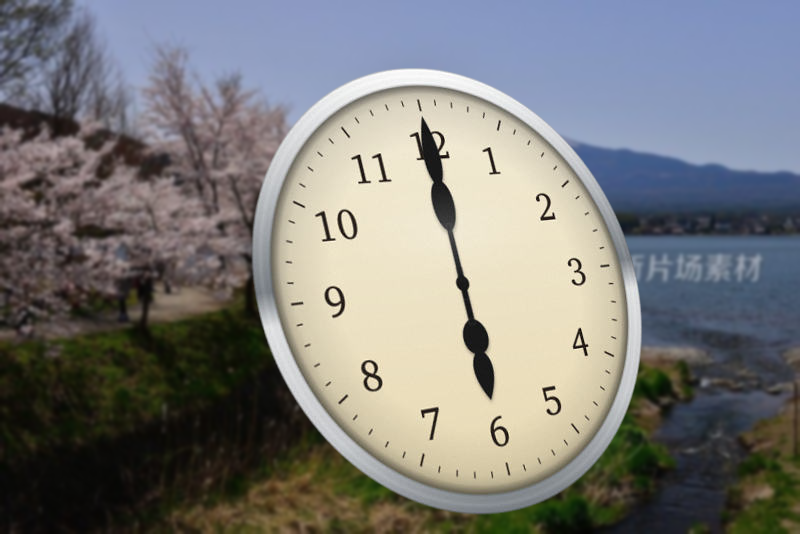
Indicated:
**6:00**
